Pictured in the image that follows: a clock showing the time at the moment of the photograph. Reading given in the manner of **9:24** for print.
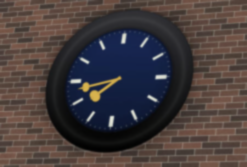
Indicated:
**7:43**
